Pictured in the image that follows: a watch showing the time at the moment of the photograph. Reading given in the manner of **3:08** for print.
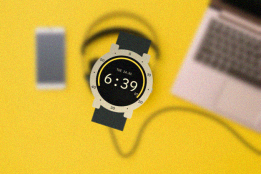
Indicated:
**6:39**
